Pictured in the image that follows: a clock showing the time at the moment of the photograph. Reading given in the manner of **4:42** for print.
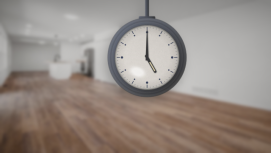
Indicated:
**5:00**
